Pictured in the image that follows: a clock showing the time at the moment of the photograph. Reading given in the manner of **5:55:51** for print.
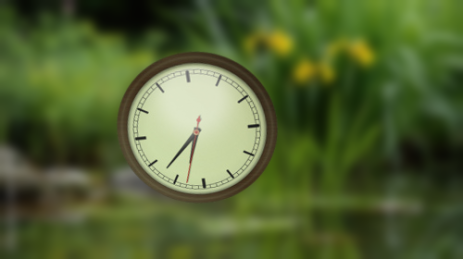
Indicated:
**6:37:33**
